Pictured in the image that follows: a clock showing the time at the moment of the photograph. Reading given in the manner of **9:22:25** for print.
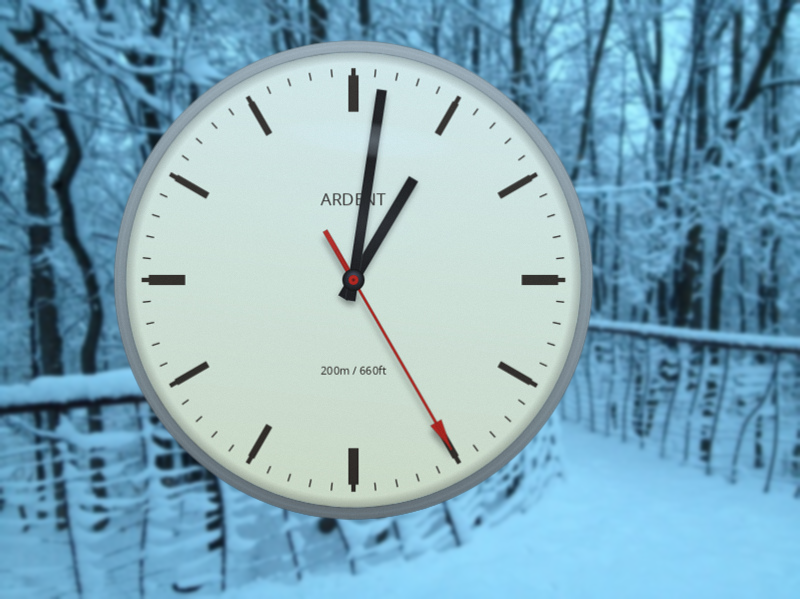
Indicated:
**1:01:25**
